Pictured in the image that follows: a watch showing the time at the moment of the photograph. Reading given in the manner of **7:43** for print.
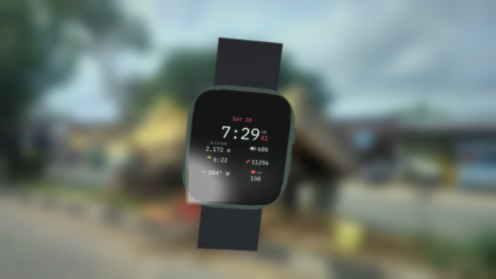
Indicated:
**7:29**
